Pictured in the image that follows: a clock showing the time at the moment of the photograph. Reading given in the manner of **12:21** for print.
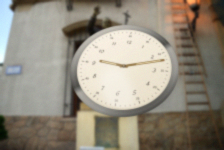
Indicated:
**9:12**
